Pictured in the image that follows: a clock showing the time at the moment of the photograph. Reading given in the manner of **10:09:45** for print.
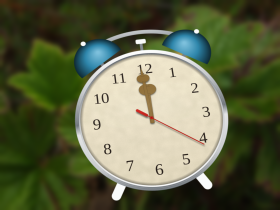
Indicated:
**11:59:21**
